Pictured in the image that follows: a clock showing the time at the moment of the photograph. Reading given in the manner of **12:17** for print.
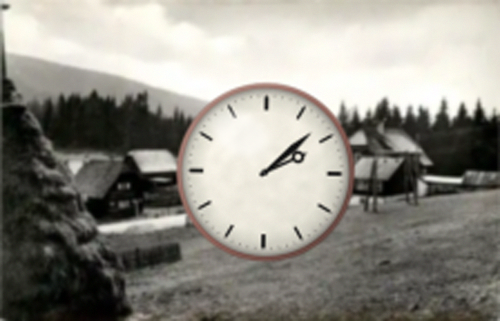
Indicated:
**2:08**
